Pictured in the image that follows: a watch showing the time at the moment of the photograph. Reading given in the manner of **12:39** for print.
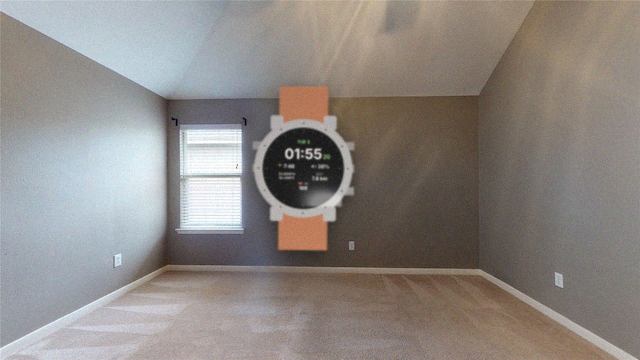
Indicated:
**1:55**
